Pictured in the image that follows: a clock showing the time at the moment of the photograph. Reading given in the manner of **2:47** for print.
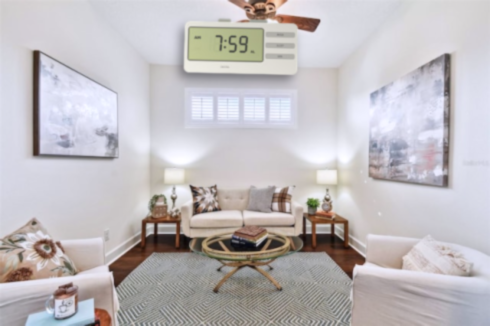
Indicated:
**7:59**
